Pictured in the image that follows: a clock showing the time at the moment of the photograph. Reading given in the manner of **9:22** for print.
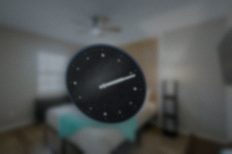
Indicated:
**2:11**
